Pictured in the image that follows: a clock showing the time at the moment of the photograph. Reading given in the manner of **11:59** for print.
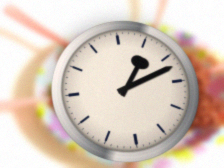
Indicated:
**1:12**
